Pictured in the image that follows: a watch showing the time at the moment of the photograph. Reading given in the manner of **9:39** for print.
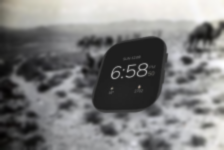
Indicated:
**6:58**
